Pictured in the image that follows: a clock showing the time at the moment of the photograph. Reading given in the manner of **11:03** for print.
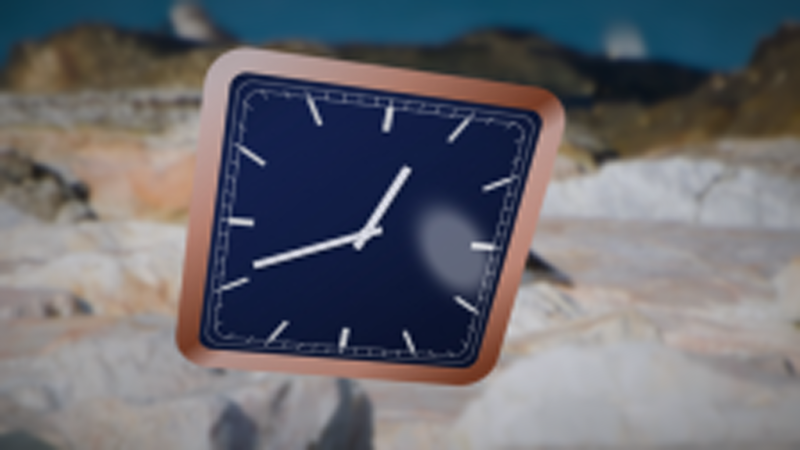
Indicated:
**12:41**
